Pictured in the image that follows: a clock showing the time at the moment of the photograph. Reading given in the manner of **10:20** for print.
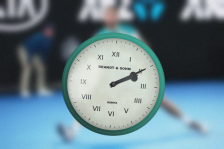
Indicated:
**2:10**
